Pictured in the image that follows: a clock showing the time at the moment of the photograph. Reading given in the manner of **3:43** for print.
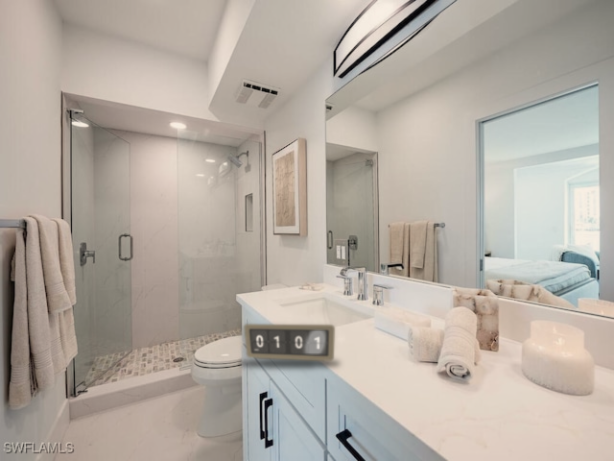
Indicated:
**1:01**
